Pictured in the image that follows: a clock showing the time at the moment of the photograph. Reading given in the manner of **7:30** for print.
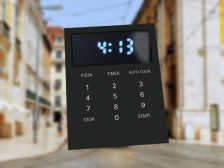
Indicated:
**4:13**
